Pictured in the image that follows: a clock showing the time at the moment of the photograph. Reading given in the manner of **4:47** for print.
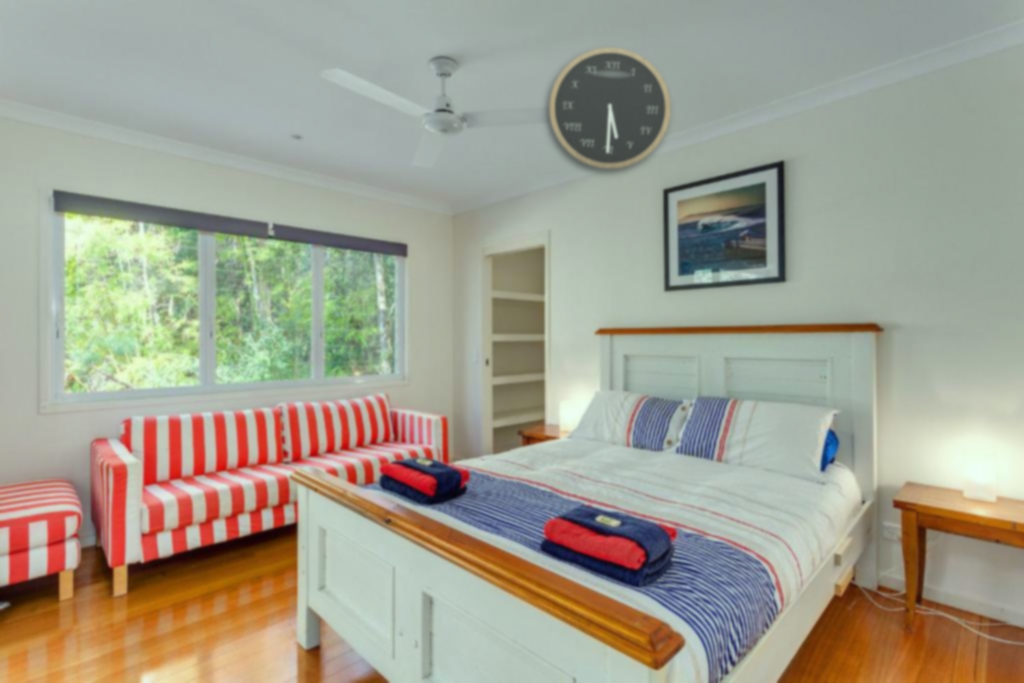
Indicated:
**5:30**
